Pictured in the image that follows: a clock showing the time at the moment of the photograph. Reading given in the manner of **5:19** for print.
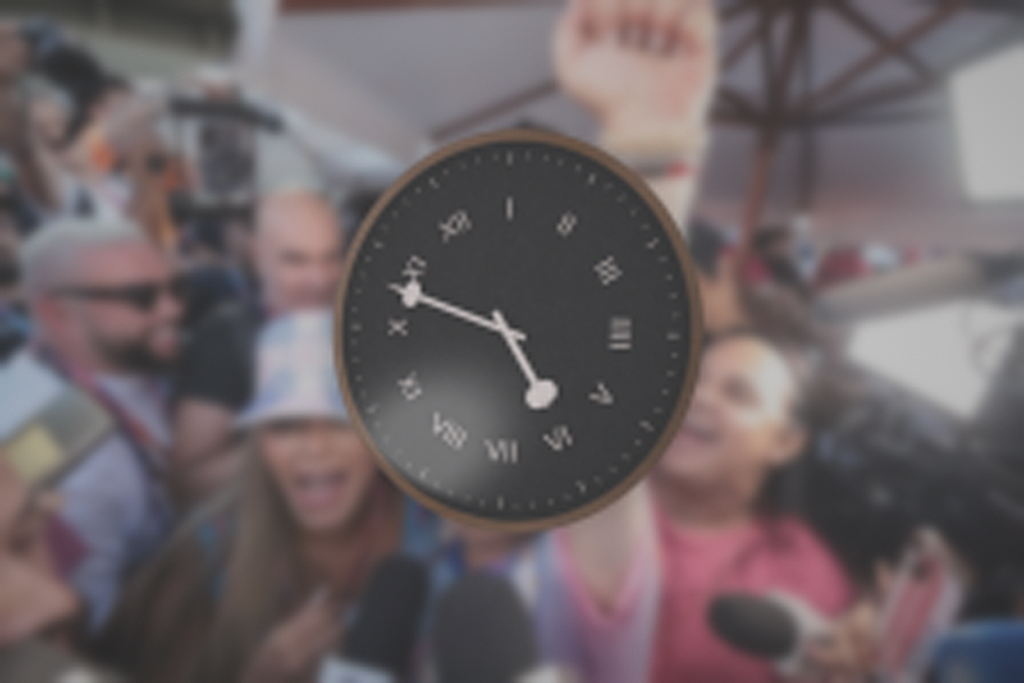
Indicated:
**5:53**
